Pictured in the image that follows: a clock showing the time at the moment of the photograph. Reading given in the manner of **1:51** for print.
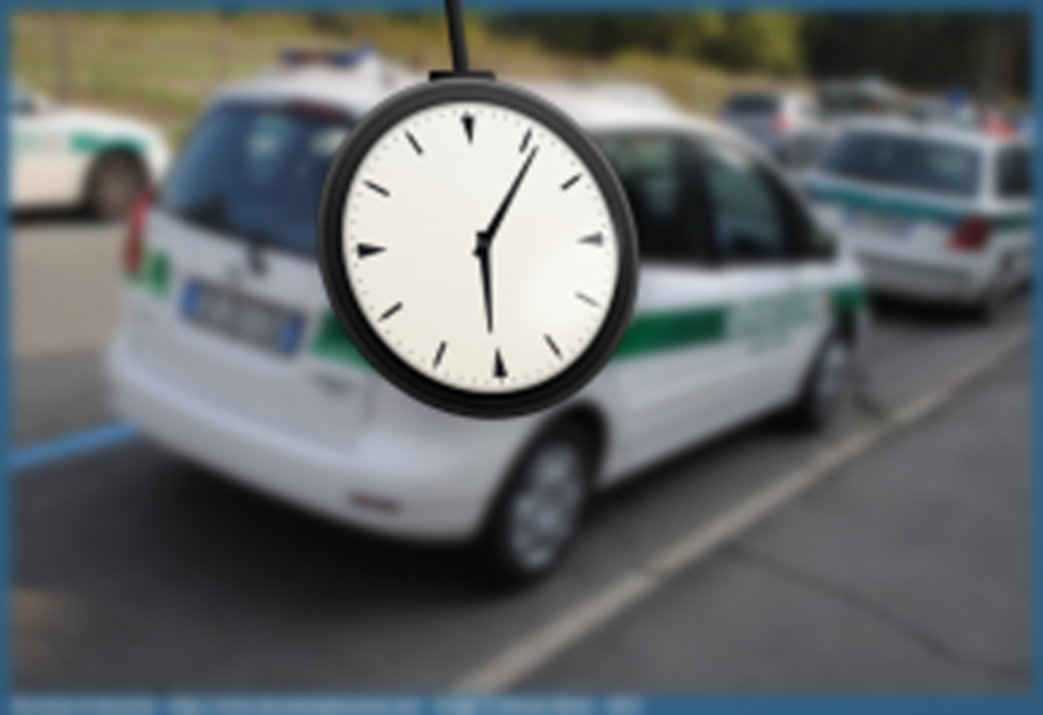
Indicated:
**6:06**
